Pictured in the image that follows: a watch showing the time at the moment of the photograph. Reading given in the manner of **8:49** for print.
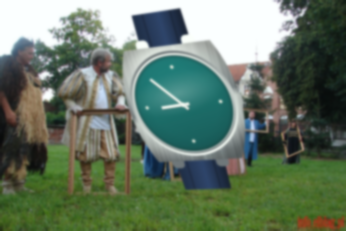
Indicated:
**8:53**
